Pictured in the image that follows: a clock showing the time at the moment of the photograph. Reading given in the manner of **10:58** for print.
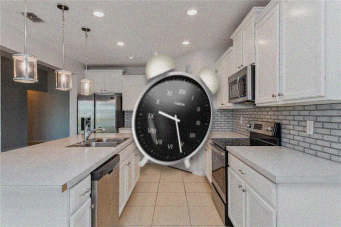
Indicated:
**9:26**
